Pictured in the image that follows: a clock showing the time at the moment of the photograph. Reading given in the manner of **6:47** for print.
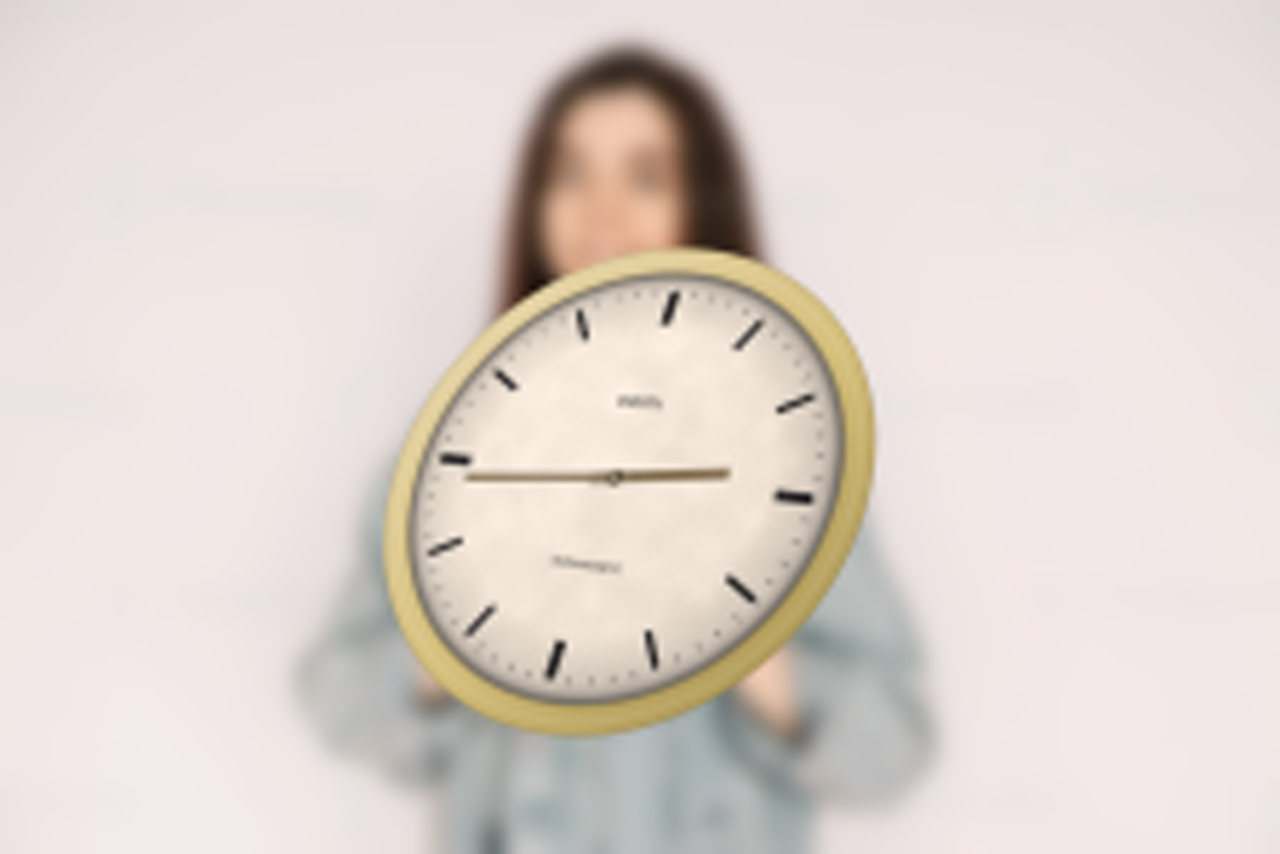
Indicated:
**2:44**
